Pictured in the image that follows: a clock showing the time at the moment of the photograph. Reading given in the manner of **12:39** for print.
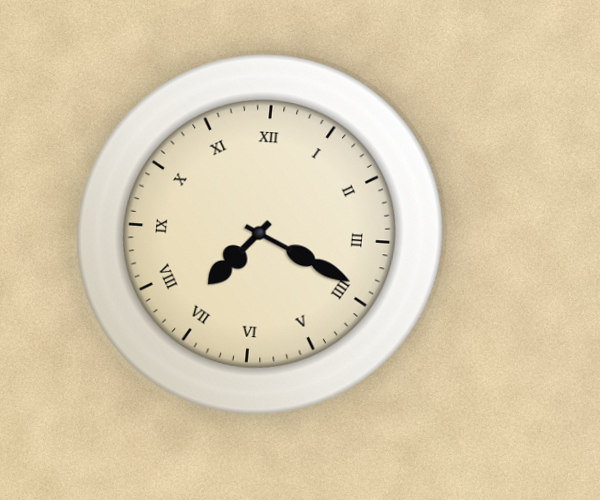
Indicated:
**7:19**
